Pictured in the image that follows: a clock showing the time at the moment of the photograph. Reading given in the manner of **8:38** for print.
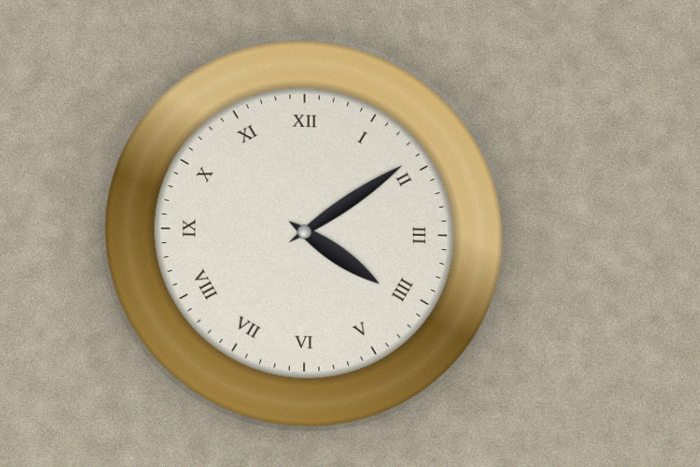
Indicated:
**4:09**
